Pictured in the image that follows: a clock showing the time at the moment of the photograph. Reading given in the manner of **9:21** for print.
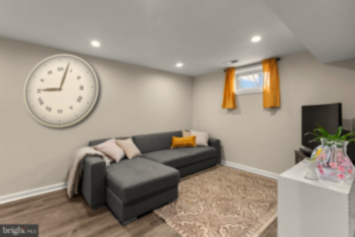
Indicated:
**9:03**
